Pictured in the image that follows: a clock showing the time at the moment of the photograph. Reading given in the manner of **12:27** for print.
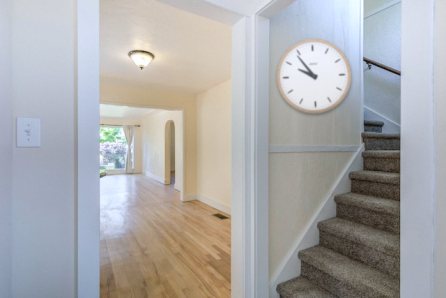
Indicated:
**9:54**
